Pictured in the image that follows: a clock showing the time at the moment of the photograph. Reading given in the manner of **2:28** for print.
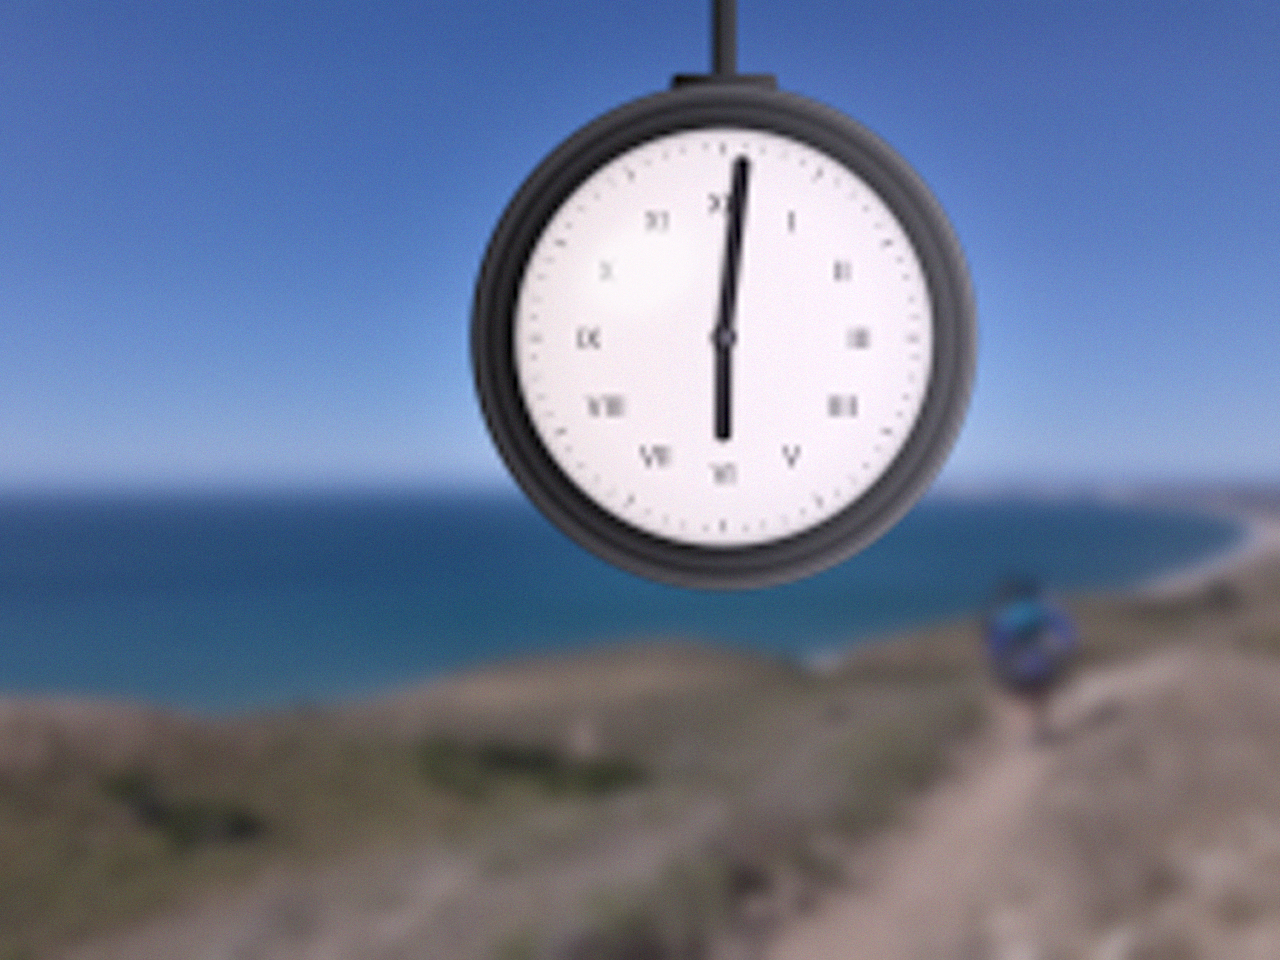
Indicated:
**6:01**
